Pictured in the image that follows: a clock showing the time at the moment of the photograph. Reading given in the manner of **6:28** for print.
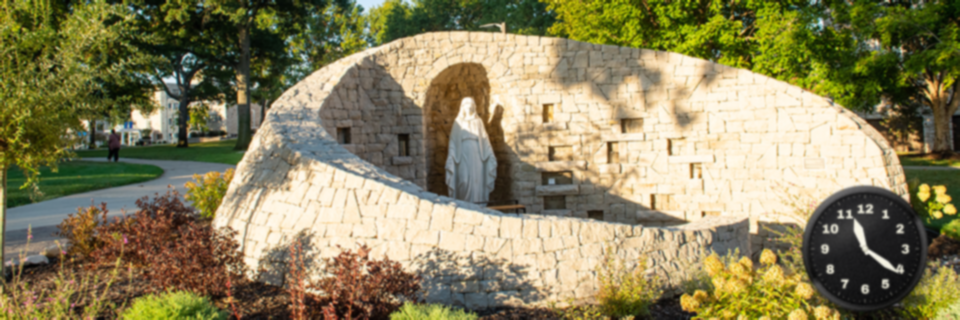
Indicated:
**11:21**
